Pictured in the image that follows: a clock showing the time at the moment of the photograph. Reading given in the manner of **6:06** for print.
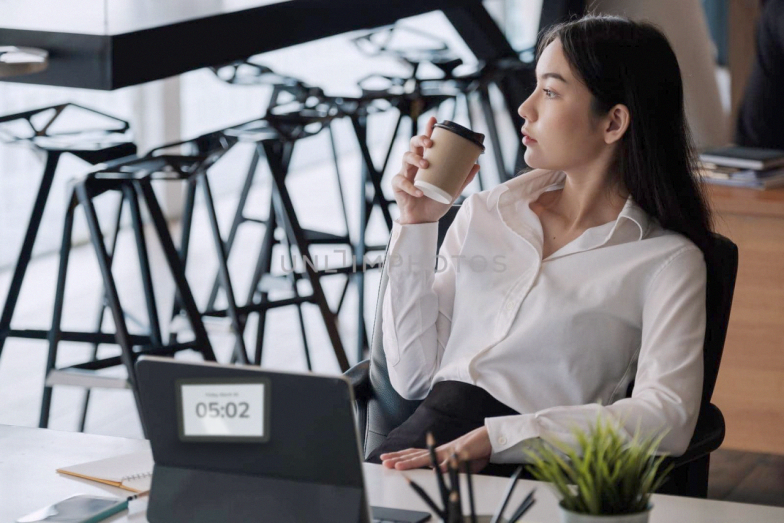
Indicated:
**5:02**
